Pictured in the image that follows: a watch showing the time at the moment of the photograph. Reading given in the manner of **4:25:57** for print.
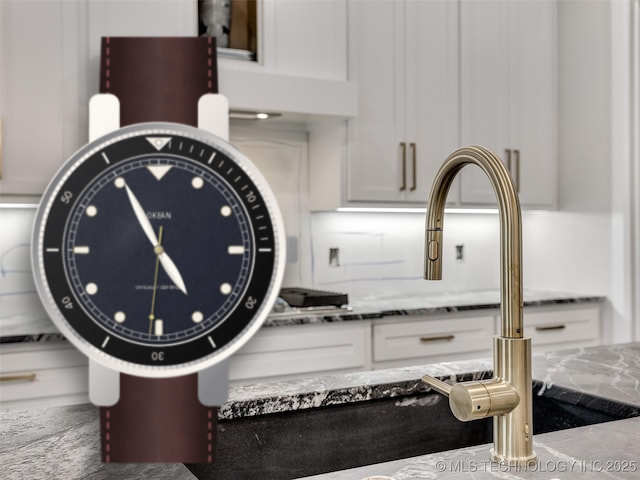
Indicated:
**4:55:31**
